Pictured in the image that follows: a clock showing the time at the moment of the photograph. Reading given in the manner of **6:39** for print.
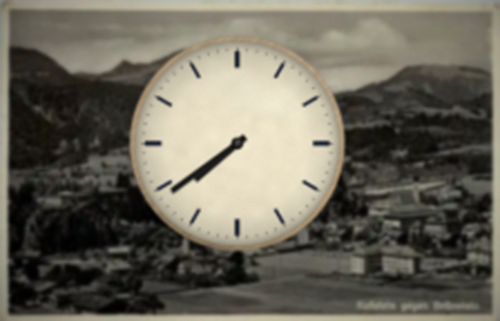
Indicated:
**7:39**
